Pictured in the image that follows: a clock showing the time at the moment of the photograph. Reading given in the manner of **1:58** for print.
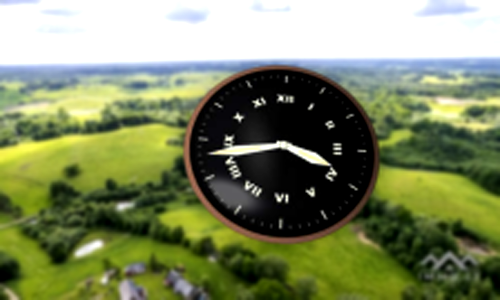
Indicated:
**3:43**
